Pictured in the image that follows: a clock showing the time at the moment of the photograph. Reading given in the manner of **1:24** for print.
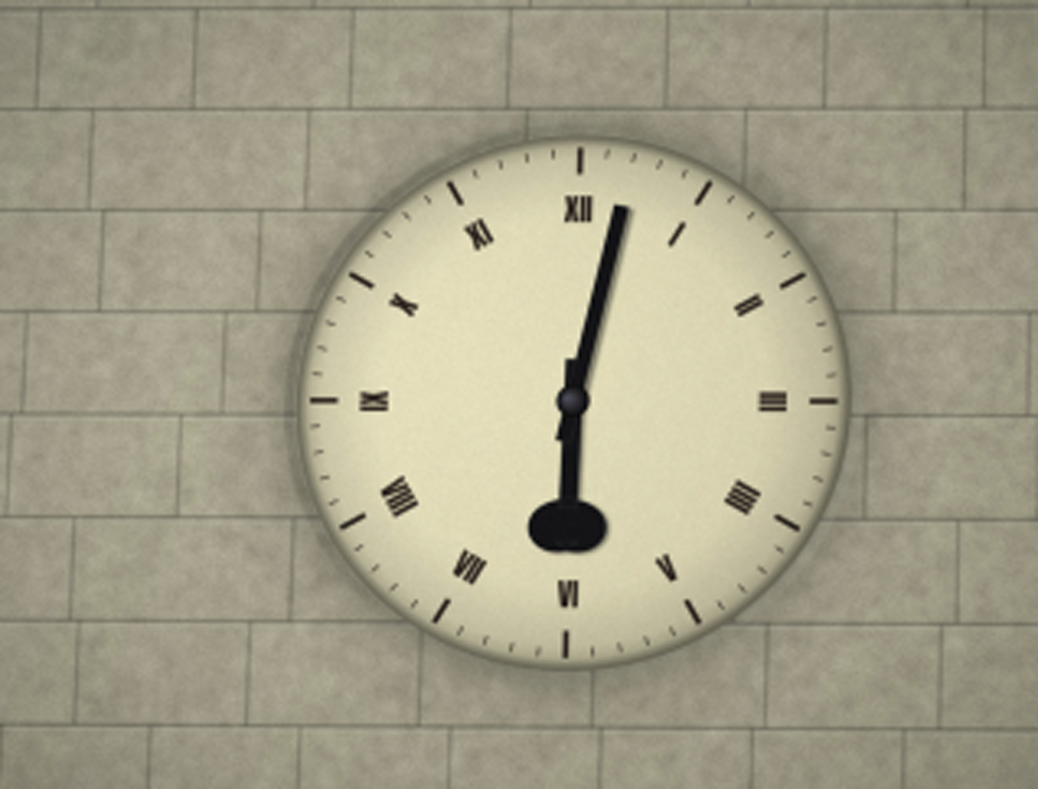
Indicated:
**6:02**
